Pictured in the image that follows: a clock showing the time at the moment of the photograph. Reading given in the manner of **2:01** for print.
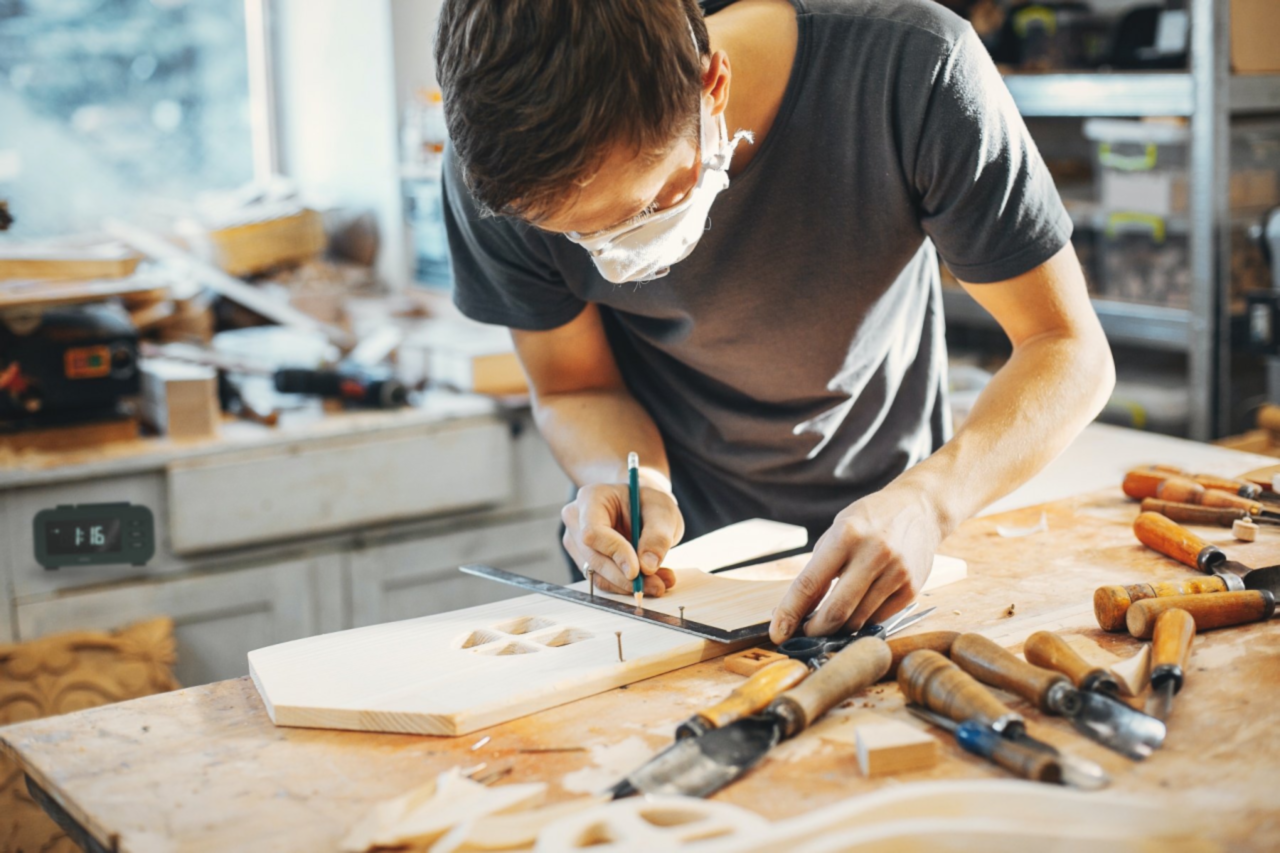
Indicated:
**1:16**
